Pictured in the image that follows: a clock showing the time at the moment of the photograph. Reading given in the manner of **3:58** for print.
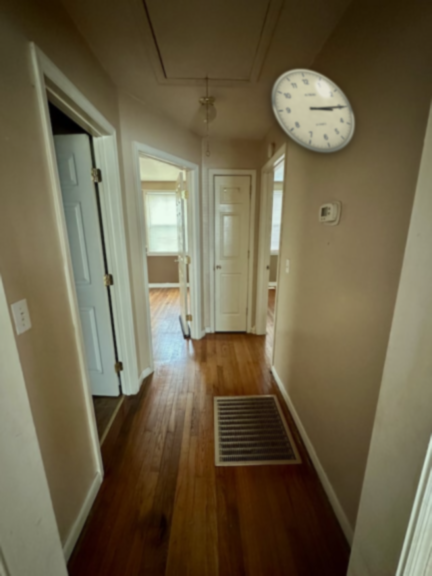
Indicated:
**3:15**
